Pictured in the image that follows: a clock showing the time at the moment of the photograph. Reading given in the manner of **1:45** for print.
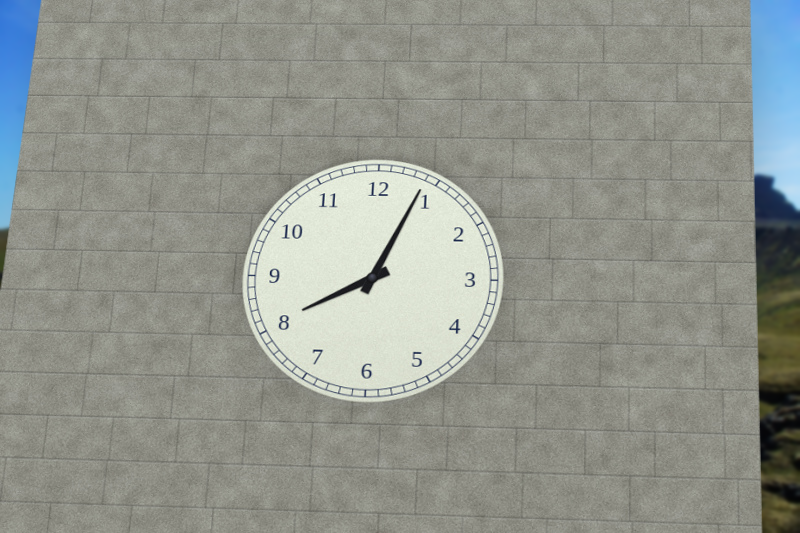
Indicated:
**8:04**
